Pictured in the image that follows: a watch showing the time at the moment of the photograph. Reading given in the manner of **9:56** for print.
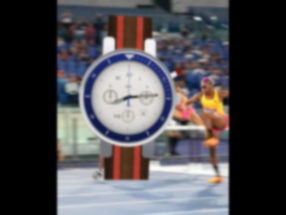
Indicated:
**8:14**
